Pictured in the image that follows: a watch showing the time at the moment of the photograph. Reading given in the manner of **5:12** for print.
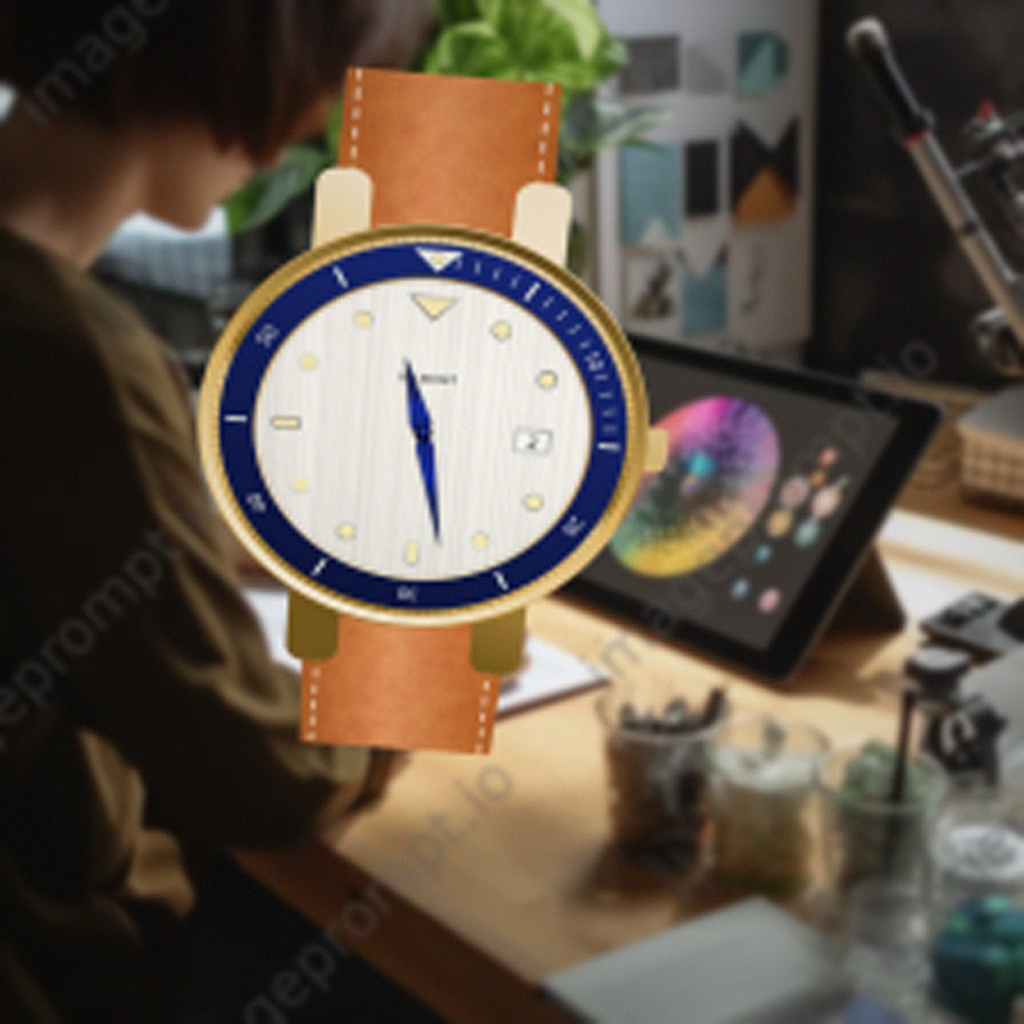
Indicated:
**11:28**
